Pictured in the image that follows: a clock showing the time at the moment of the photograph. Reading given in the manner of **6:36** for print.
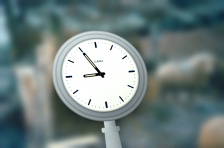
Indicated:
**8:55**
